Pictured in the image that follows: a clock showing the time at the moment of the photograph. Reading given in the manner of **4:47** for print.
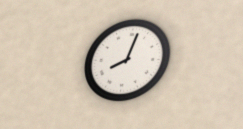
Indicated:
**8:02**
